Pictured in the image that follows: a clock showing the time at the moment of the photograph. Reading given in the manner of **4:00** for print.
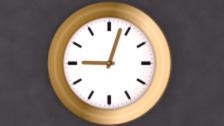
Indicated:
**9:03**
